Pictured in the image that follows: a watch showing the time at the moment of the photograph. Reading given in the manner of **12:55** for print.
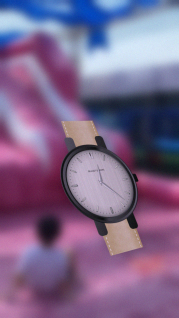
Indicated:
**12:23**
